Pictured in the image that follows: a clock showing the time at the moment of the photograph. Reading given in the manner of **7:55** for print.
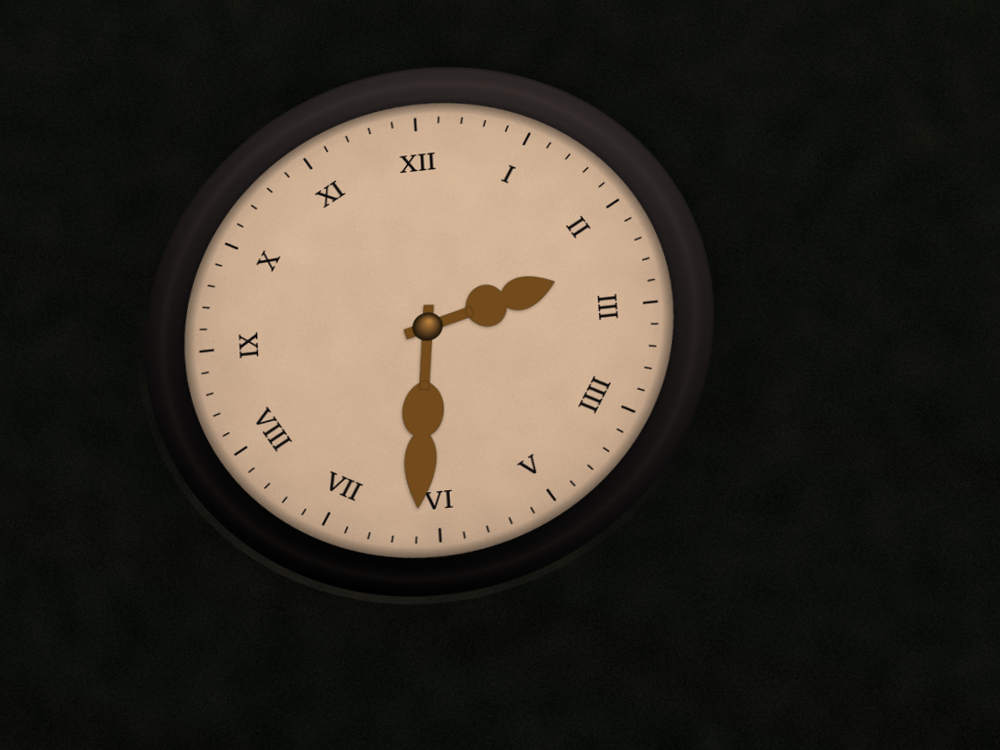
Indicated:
**2:31**
